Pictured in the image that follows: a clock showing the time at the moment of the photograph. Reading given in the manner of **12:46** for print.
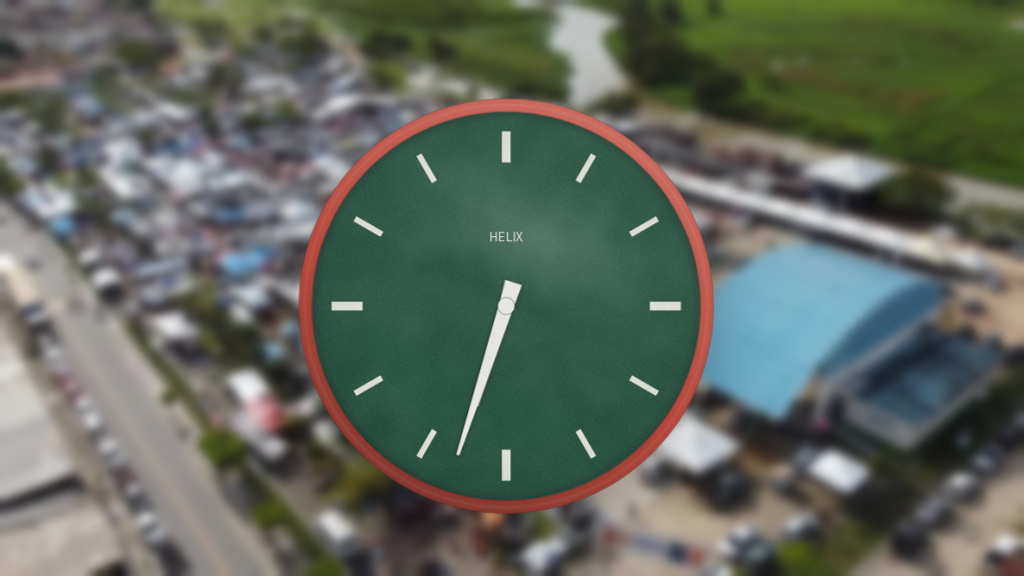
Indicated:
**6:33**
